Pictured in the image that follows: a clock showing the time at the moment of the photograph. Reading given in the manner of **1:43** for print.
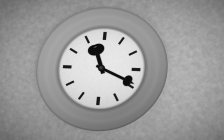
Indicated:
**11:19**
